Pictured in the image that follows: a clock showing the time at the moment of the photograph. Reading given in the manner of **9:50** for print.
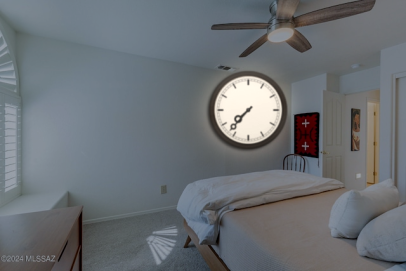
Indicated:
**7:37**
